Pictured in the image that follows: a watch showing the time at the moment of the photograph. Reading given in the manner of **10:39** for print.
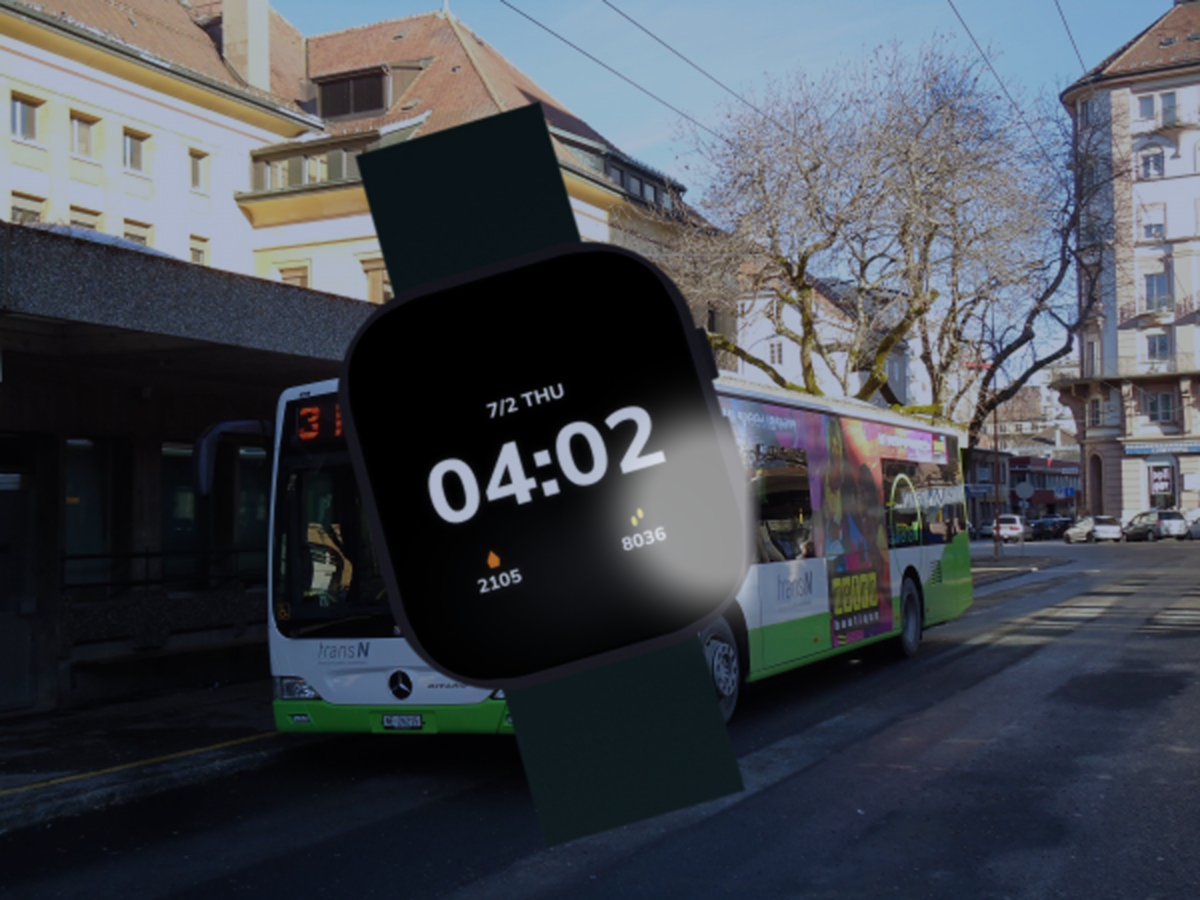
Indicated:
**4:02**
